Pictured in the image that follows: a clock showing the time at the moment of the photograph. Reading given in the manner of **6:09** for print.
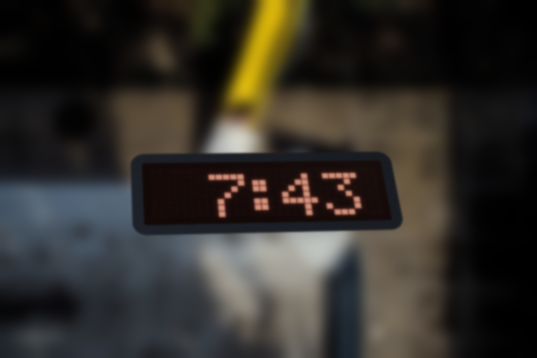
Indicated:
**7:43**
